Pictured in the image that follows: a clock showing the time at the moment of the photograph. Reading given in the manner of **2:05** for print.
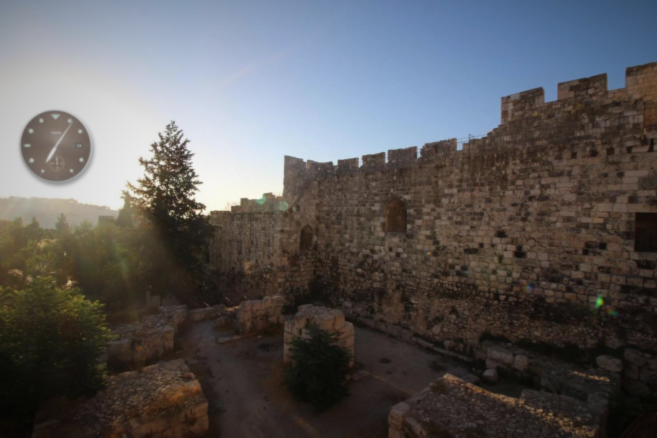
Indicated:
**7:06**
